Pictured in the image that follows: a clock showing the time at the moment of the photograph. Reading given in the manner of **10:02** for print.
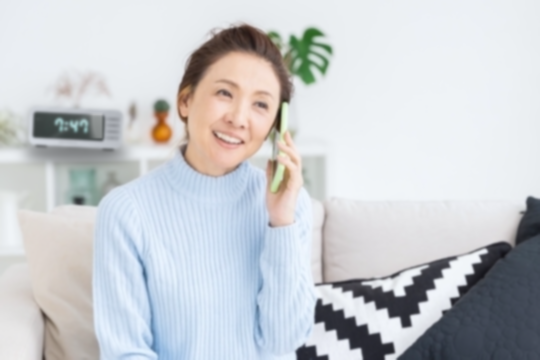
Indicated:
**7:47**
